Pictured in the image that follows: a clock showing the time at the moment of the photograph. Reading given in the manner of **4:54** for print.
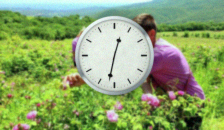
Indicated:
**12:32**
